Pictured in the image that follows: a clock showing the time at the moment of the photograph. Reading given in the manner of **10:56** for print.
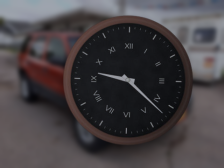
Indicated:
**9:22**
